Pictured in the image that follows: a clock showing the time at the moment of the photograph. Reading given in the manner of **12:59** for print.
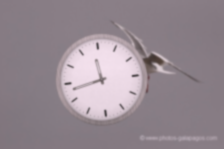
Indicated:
**11:43**
